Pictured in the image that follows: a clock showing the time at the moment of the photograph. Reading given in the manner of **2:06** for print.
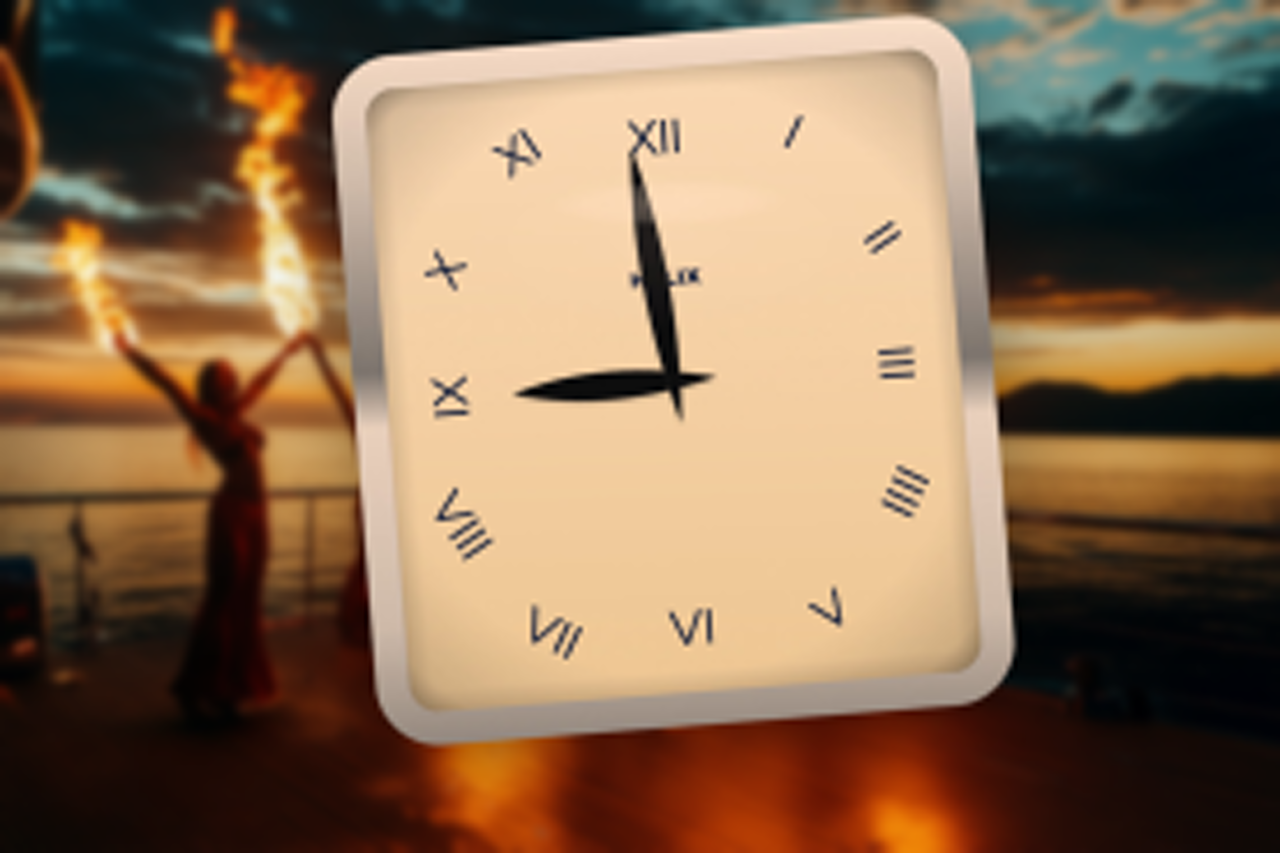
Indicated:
**8:59**
